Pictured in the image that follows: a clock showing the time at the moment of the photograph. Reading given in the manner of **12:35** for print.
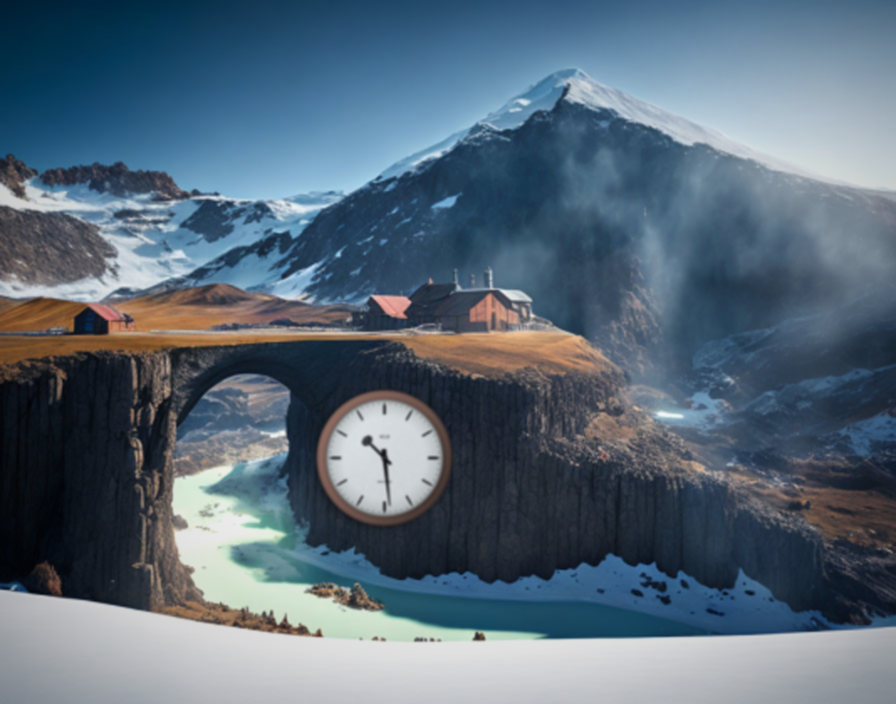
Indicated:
**10:29**
